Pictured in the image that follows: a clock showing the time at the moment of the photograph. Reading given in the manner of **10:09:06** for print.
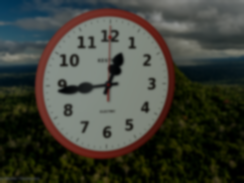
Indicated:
**12:44:00**
